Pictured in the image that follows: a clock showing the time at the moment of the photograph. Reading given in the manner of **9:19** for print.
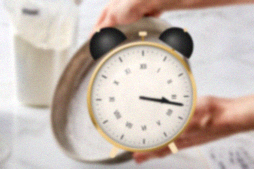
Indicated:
**3:17**
